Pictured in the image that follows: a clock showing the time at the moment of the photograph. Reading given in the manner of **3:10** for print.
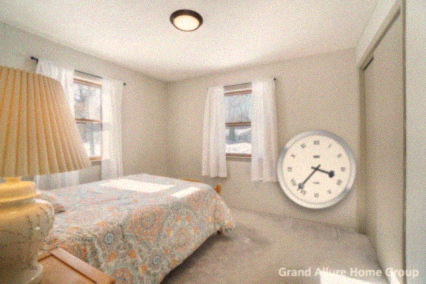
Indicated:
**3:37**
